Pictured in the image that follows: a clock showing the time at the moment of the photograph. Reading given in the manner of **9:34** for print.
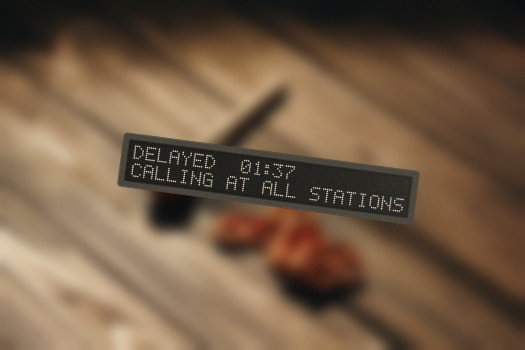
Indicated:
**1:37**
